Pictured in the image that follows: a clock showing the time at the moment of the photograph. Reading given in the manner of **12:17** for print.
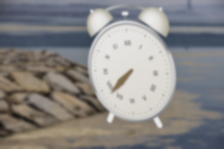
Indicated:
**7:38**
